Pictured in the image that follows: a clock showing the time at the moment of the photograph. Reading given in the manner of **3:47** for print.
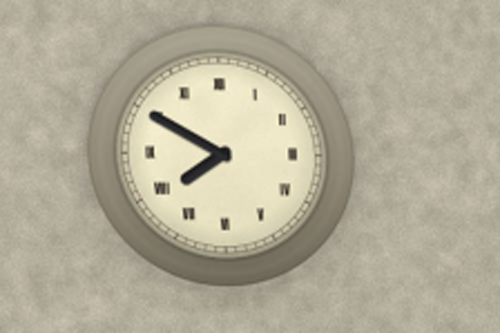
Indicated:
**7:50**
